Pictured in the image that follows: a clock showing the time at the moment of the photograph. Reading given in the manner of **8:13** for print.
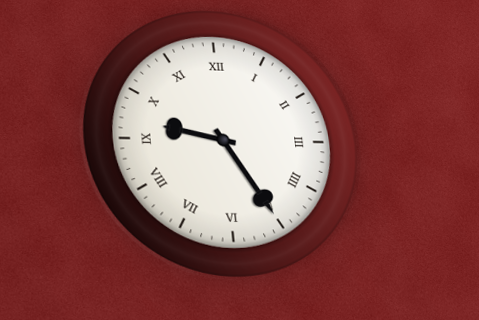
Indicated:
**9:25**
